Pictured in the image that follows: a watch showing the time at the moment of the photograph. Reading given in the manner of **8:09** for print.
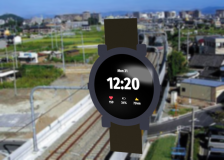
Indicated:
**12:20**
